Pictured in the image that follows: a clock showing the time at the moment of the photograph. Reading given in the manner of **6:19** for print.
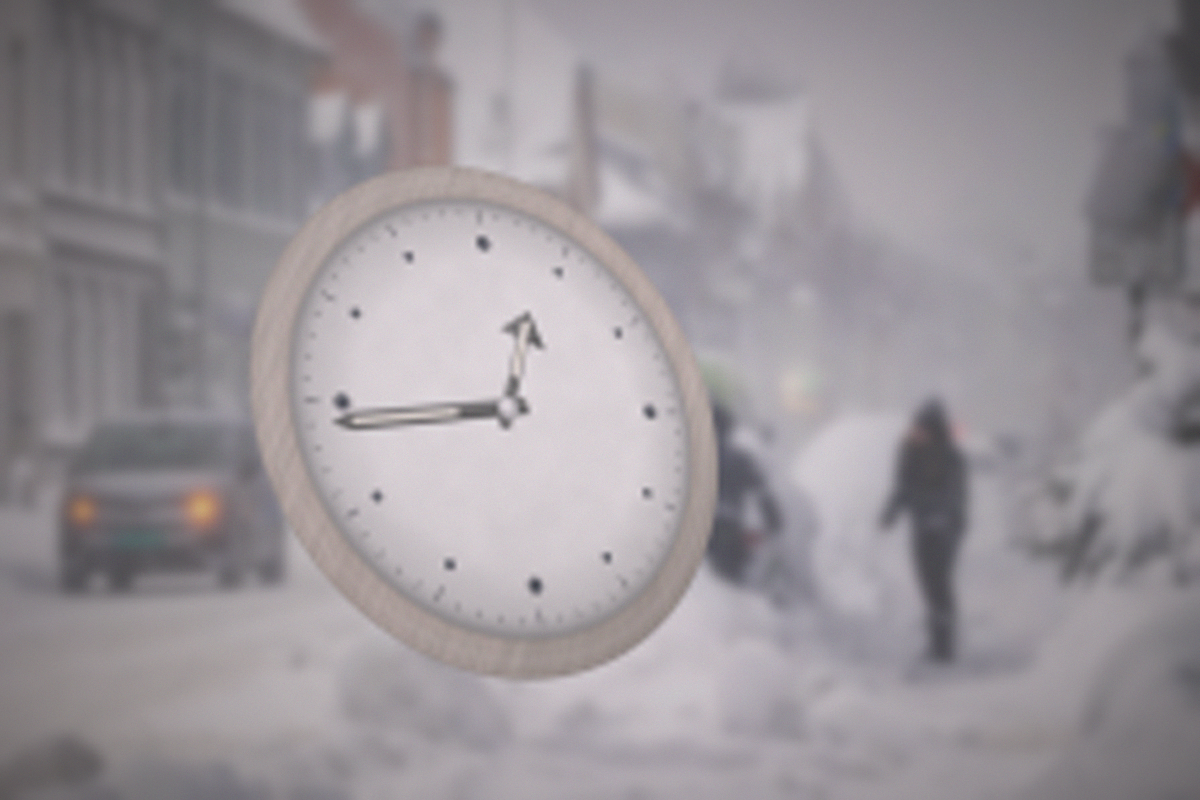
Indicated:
**12:44**
